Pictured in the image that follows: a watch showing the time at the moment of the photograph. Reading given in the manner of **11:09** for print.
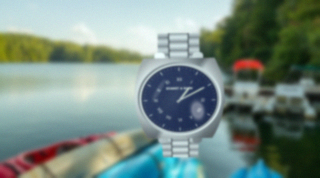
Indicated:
**1:10**
